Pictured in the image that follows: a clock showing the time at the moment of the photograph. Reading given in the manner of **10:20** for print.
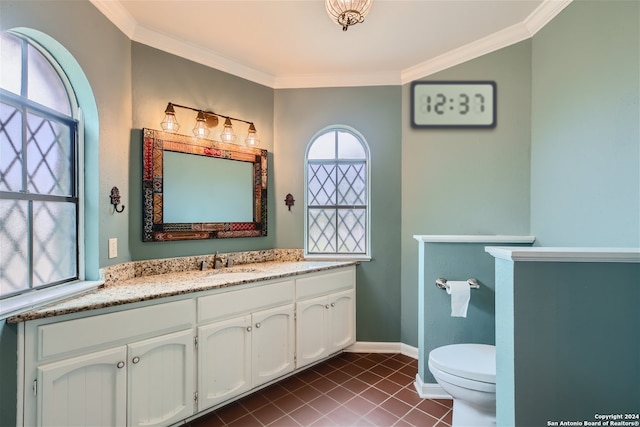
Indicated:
**12:37**
